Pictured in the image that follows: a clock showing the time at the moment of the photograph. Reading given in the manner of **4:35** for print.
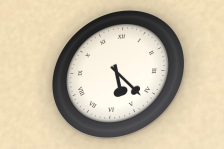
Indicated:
**5:22**
